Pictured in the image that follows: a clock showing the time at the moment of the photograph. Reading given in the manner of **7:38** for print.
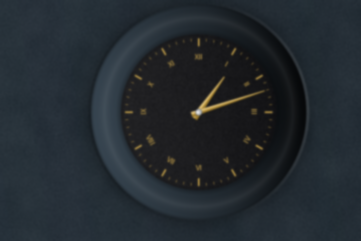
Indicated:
**1:12**
